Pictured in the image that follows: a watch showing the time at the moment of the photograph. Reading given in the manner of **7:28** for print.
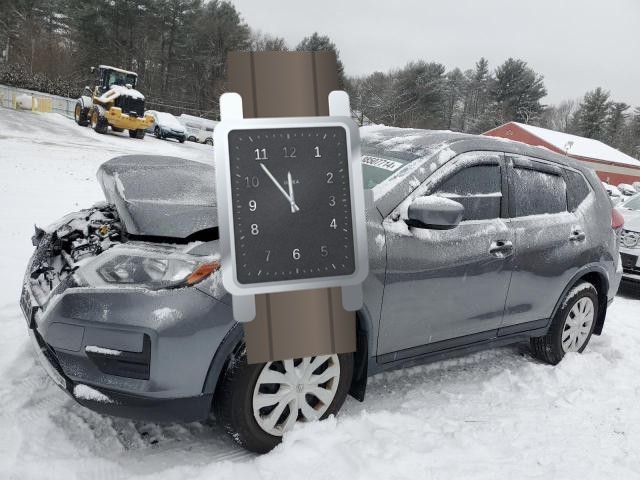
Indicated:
**11:54**
